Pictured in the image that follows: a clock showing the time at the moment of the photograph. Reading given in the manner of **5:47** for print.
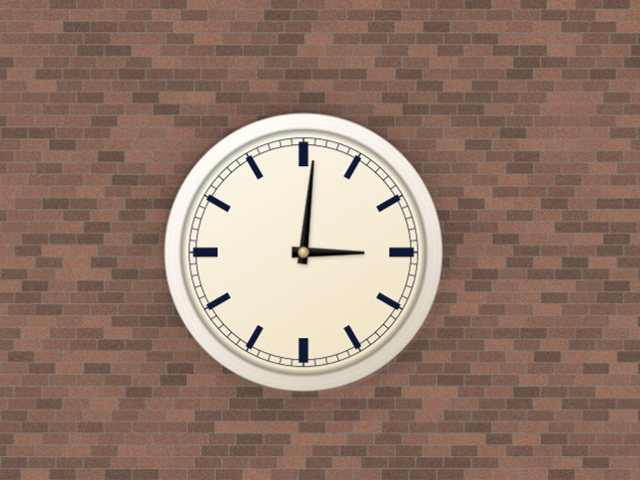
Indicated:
**3:01**
